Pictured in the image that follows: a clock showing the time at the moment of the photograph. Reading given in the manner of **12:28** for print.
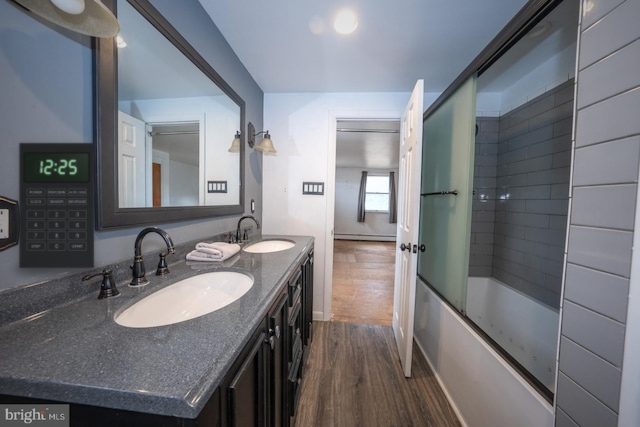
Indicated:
**12:25**
